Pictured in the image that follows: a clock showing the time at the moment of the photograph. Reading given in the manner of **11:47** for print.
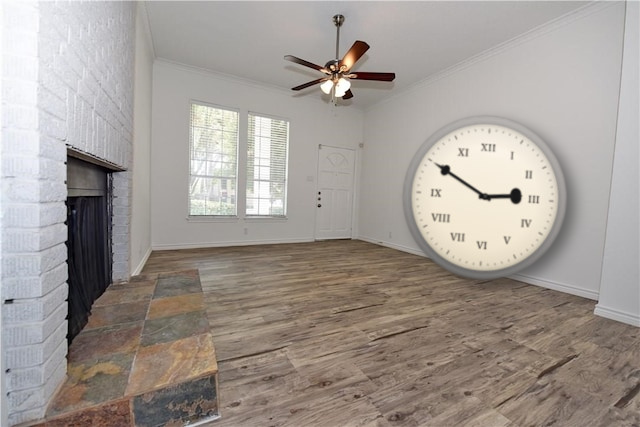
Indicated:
**2:50**
